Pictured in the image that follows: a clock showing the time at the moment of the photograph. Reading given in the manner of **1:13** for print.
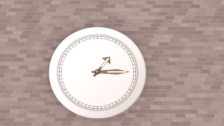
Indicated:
**1:15**
